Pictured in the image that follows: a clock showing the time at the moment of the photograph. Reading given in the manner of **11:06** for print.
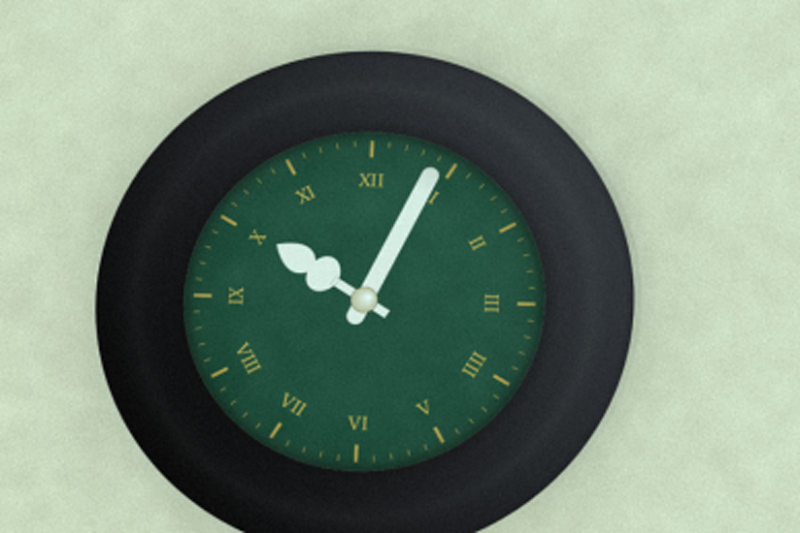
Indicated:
**10:04**
